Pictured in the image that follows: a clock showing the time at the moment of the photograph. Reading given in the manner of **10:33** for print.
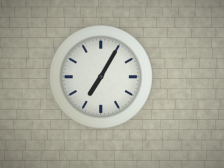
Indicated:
**7:05**
